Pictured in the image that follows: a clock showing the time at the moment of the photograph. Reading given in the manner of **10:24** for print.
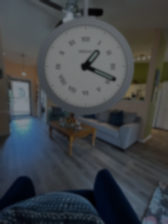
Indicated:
**1:19**
